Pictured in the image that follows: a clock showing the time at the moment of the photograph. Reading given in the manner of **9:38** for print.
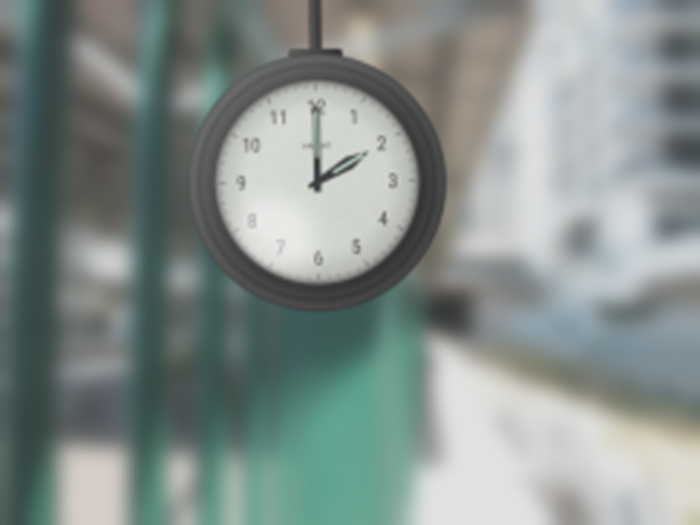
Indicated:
**2:00**
